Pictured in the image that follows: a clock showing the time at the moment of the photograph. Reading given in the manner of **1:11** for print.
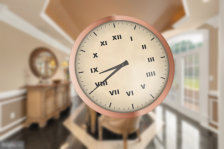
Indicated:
**8:40**
